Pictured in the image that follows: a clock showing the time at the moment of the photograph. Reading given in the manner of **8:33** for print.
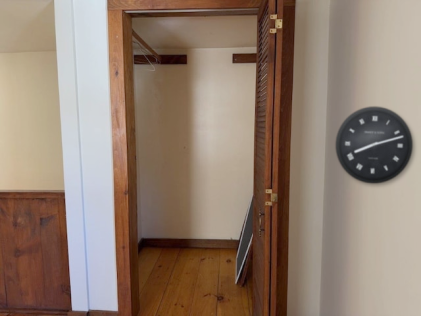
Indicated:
**8:12**
